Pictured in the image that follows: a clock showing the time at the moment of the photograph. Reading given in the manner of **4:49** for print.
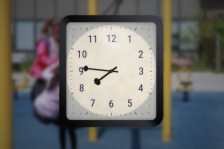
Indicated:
**7:46**
